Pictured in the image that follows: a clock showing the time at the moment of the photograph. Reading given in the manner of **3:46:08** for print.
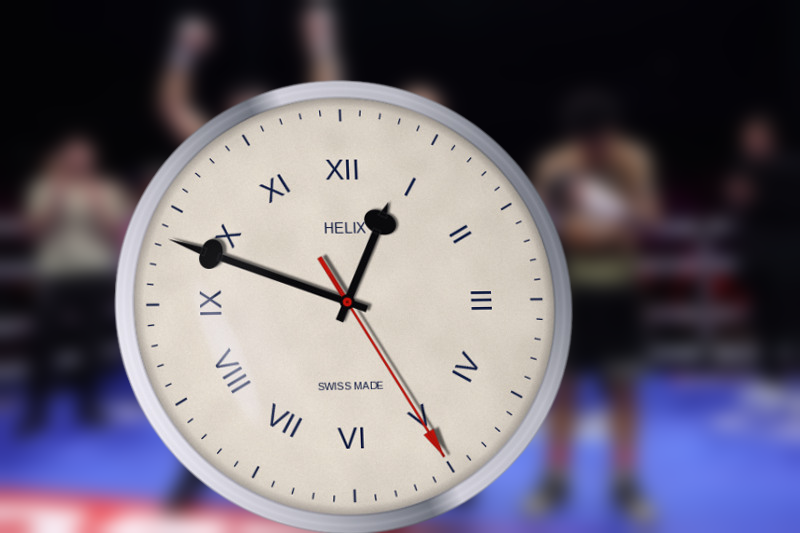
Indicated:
**12:48:25**
